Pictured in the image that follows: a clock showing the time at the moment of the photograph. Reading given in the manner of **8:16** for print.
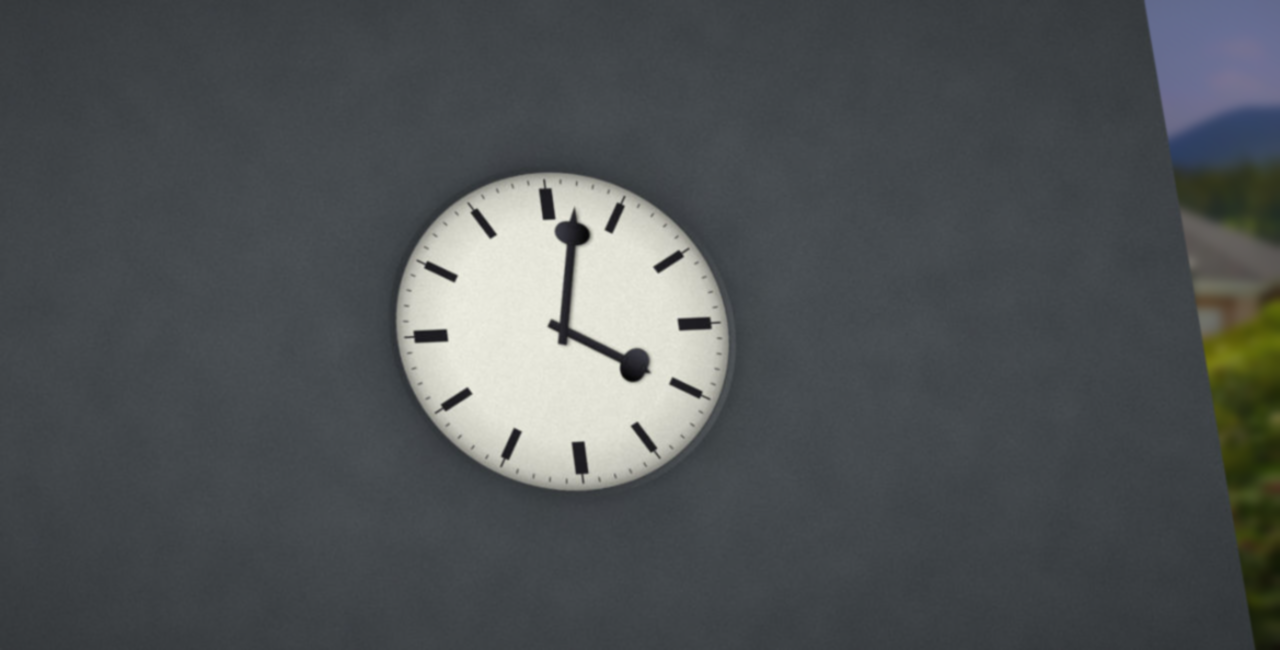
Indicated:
**4:02**
